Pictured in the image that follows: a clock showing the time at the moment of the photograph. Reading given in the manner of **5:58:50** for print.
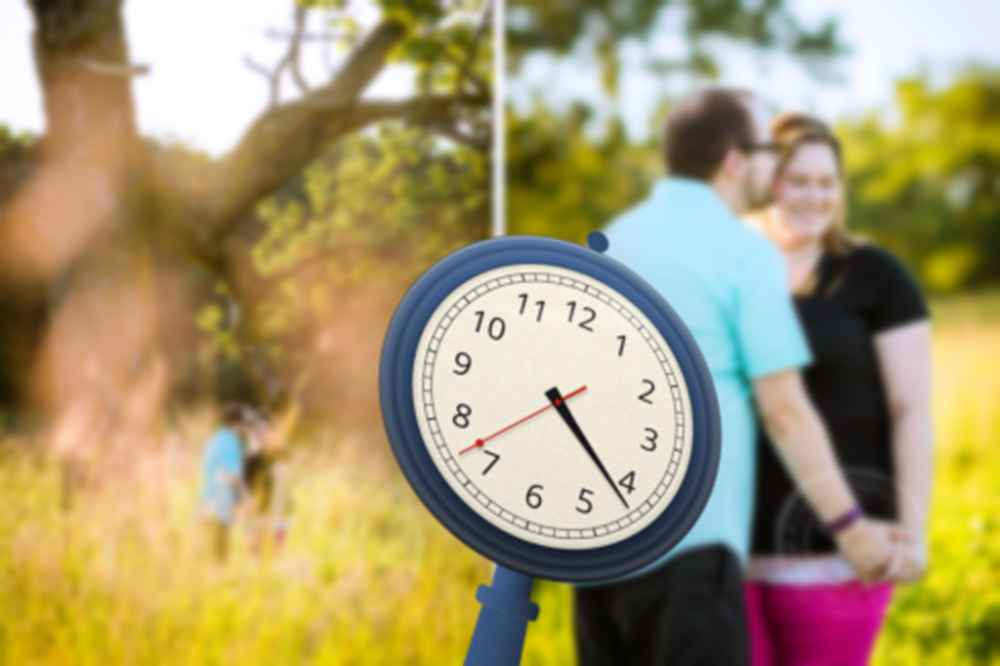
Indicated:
**4:21:37**
